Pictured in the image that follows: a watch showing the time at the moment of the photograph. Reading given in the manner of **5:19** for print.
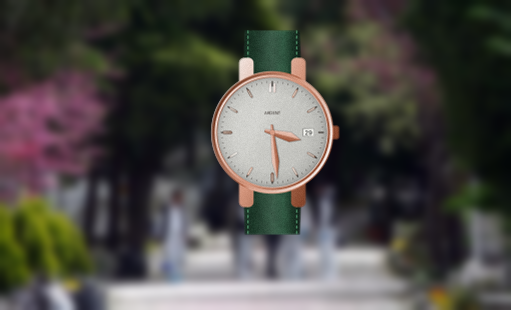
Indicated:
**3:29**
